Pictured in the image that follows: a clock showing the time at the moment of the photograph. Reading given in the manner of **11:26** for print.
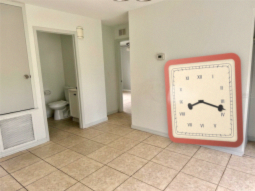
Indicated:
**8:18**
